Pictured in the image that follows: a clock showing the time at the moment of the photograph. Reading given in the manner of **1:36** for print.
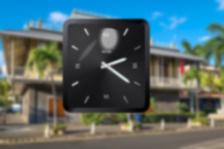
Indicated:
**2:21**
